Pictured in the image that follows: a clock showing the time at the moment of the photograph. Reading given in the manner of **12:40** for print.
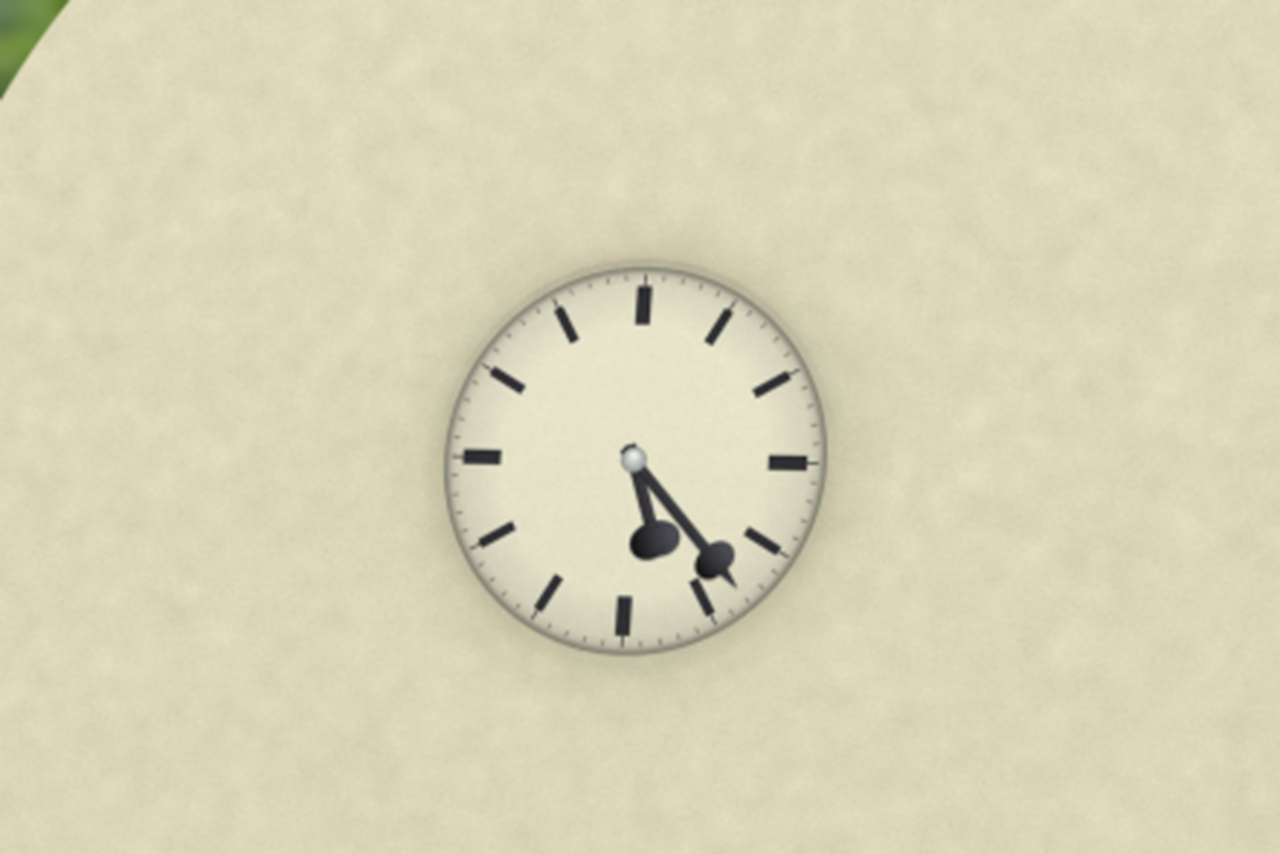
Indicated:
**5:23**
